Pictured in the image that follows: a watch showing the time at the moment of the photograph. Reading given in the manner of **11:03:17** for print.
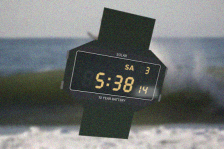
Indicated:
**5:38:14**
